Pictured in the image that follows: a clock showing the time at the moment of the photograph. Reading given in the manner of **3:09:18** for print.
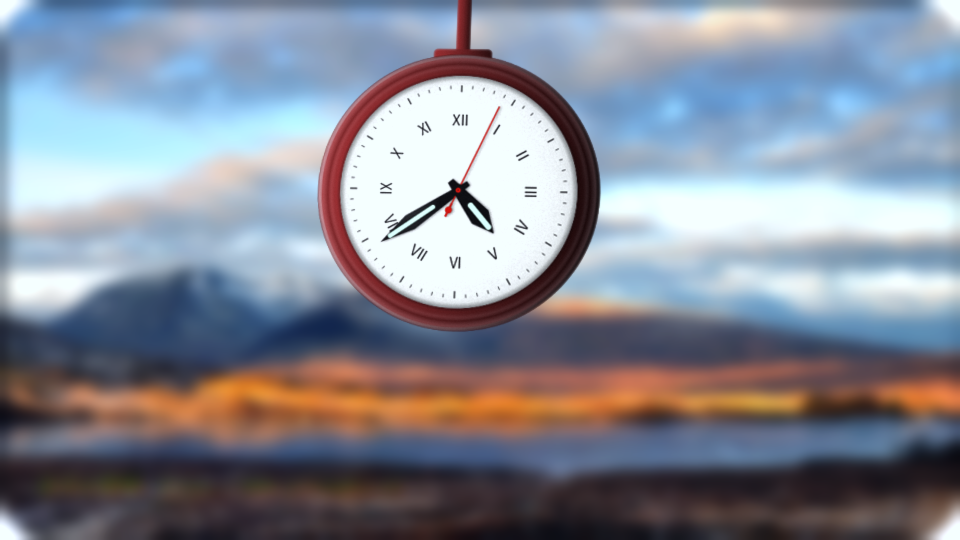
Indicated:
**4:39:04**
